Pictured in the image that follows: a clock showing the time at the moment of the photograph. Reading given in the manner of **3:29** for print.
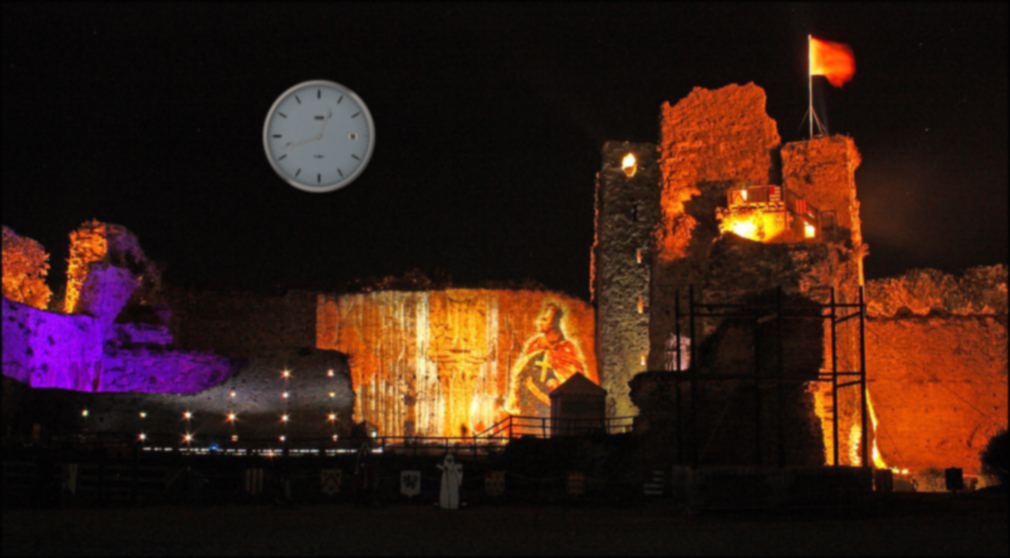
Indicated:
**12:42**
